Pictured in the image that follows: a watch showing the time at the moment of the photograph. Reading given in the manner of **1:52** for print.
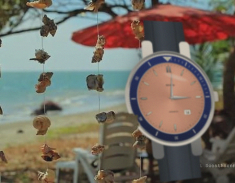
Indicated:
**3:01**
